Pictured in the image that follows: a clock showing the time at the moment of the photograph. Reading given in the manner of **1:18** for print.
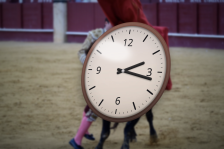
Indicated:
**2:17**
